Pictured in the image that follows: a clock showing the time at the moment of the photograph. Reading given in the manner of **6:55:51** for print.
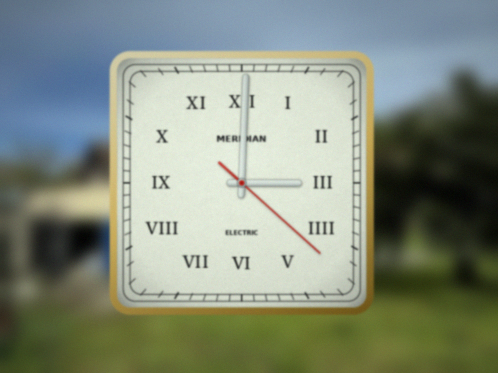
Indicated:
**3:00:22**
